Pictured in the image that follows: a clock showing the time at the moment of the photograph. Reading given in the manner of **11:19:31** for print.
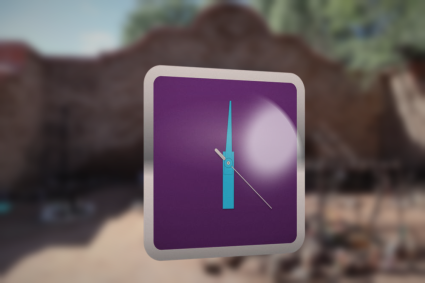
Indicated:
**6:00:22**
